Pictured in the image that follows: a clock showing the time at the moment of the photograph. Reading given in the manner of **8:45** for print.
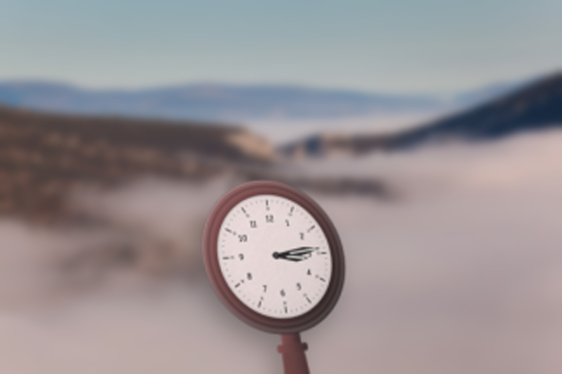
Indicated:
**3:14**
